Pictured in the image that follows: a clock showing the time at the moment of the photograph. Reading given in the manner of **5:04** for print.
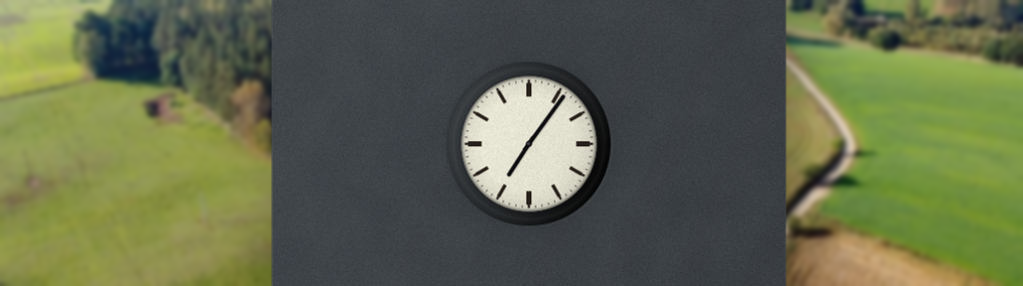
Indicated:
**7:06**
